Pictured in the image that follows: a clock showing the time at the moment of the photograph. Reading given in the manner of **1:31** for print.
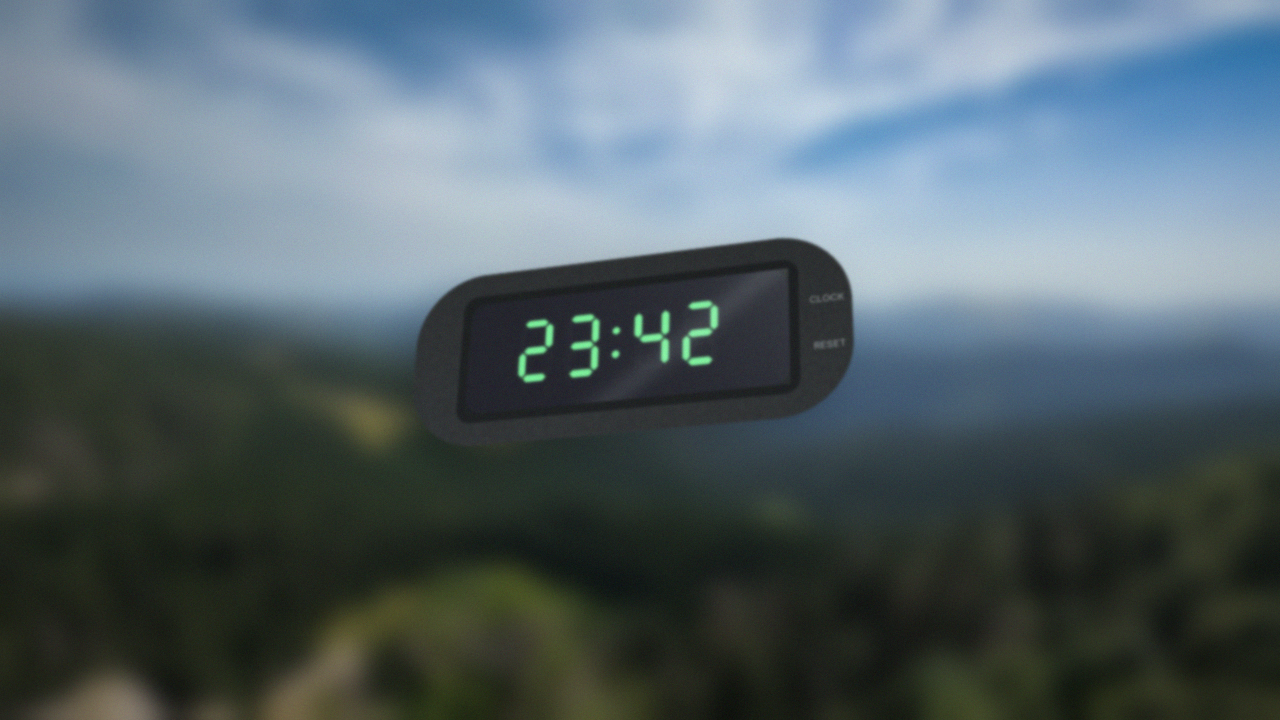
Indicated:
**23:42**
